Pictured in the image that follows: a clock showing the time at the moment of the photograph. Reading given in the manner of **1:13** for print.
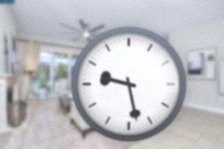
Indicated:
**9:28**
